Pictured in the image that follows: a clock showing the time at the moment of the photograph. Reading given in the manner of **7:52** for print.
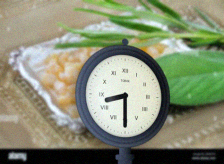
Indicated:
**8:30**
